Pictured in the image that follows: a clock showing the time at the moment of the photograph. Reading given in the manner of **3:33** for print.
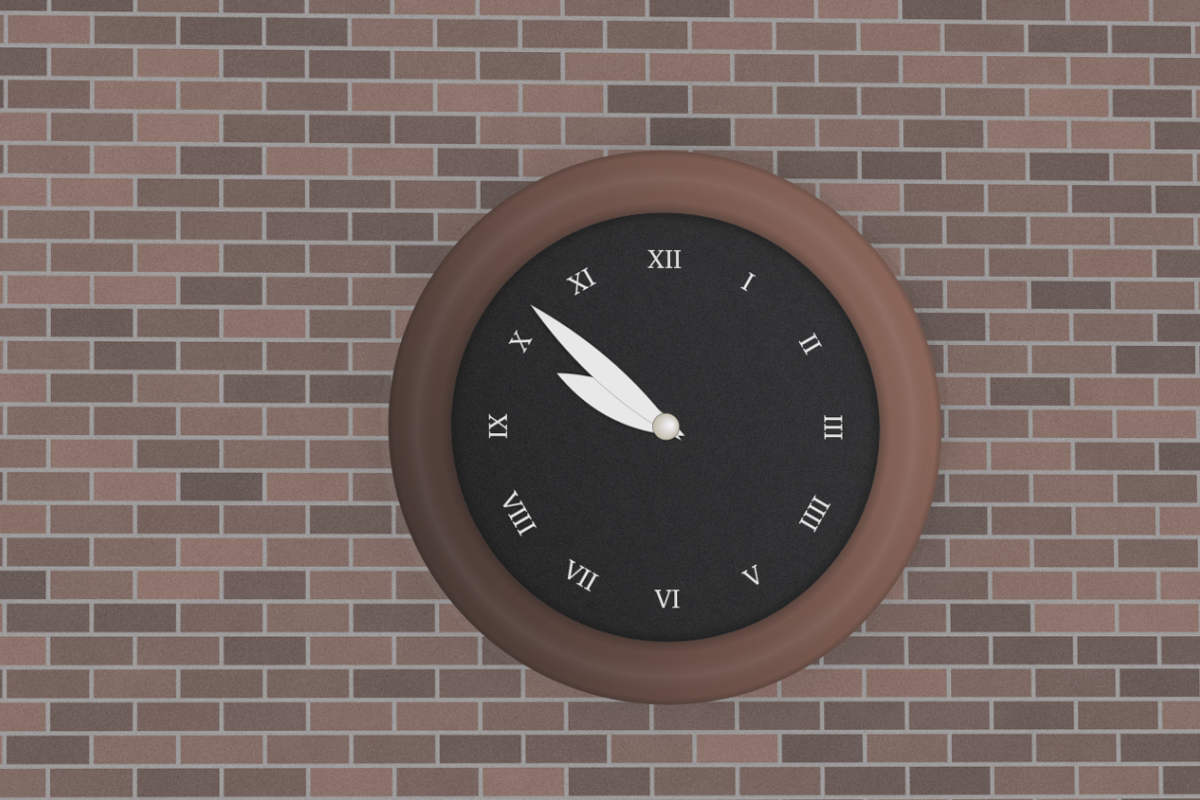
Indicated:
**9:52**
